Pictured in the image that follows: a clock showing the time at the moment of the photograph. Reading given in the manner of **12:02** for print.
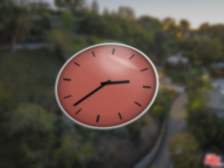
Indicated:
**2:37**
